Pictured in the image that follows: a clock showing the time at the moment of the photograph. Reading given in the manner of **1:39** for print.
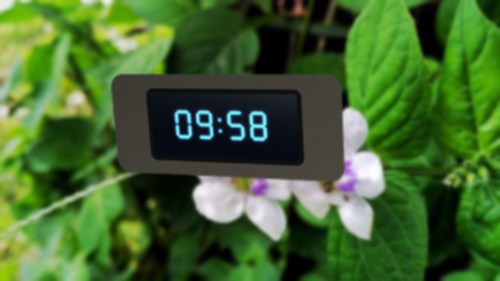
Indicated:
**9:58**
